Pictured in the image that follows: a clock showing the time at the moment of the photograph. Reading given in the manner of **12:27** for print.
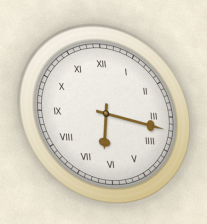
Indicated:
**6:17**
